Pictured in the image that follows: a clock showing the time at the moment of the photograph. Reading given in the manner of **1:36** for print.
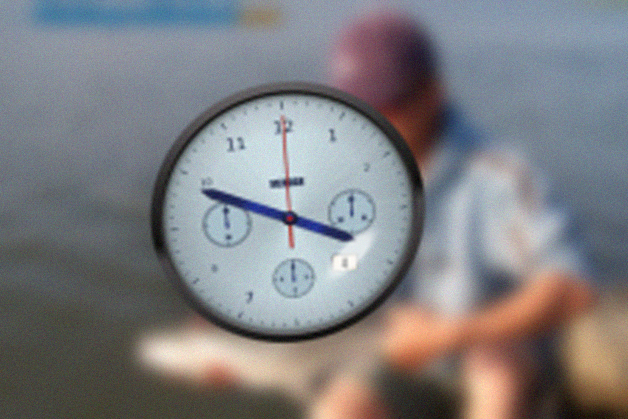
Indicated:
**3:49**
